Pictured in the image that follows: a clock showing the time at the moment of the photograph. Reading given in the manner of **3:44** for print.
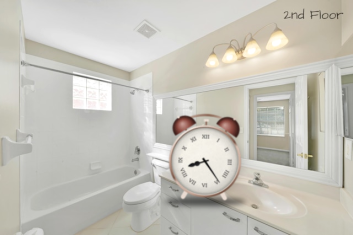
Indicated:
**8:24**
